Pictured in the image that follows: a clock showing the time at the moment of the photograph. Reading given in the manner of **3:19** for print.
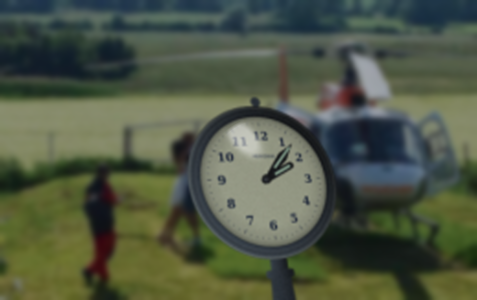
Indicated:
**2:07**
